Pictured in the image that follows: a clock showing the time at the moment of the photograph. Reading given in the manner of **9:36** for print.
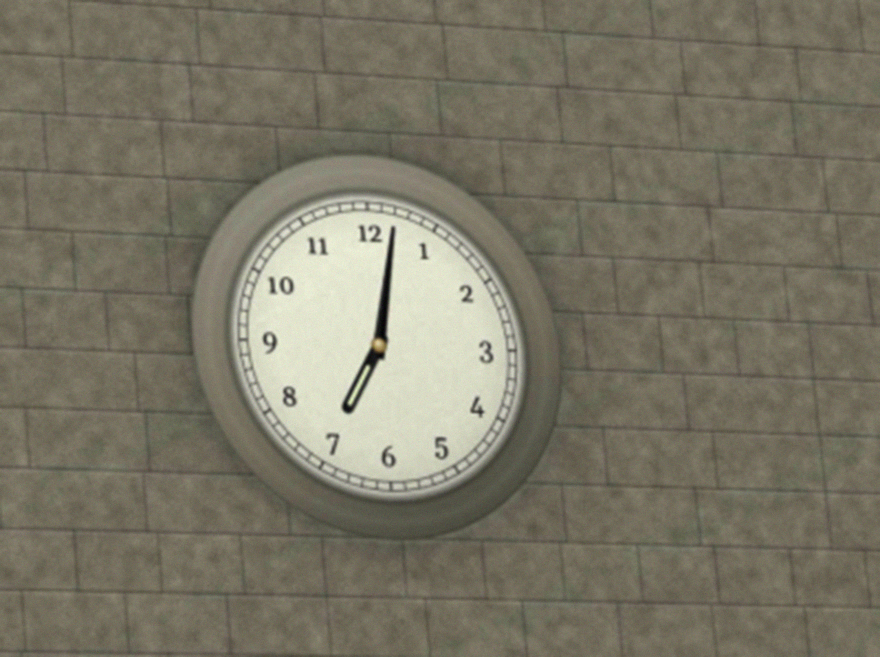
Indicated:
**7:02**
